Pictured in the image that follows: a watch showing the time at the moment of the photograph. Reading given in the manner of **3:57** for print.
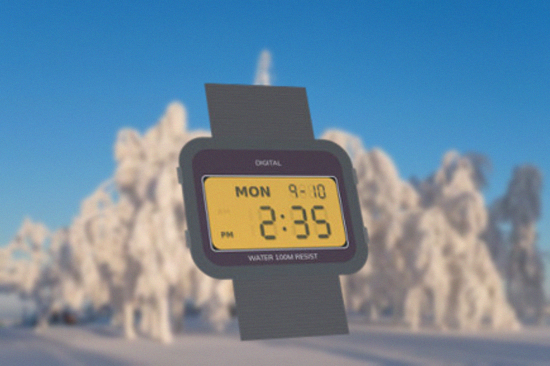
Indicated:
**2:35**
